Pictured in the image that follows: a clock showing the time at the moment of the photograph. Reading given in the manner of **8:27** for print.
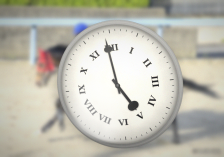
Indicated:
**4:59**
